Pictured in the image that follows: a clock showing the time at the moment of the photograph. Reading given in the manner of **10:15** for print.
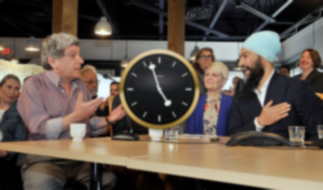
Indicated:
**4:57**
